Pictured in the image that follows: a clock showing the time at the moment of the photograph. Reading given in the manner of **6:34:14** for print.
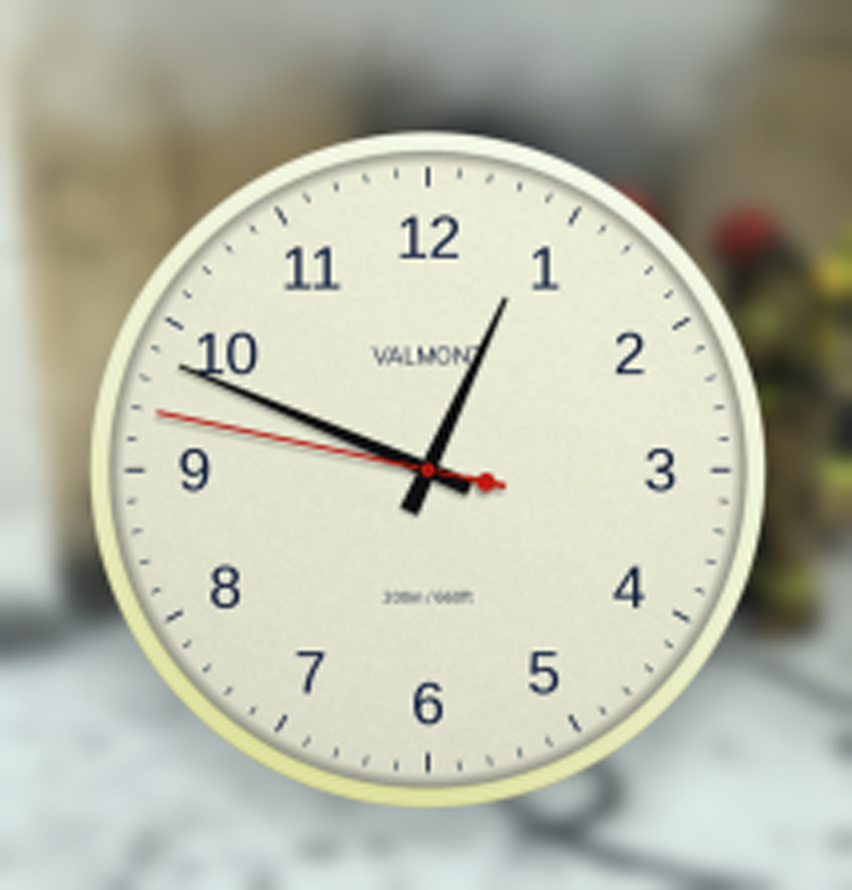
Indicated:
**12:48:47**
